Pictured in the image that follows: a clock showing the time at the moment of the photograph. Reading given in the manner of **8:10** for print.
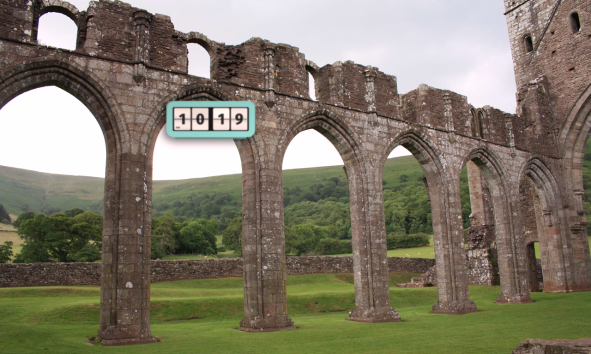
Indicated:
**10:19**
